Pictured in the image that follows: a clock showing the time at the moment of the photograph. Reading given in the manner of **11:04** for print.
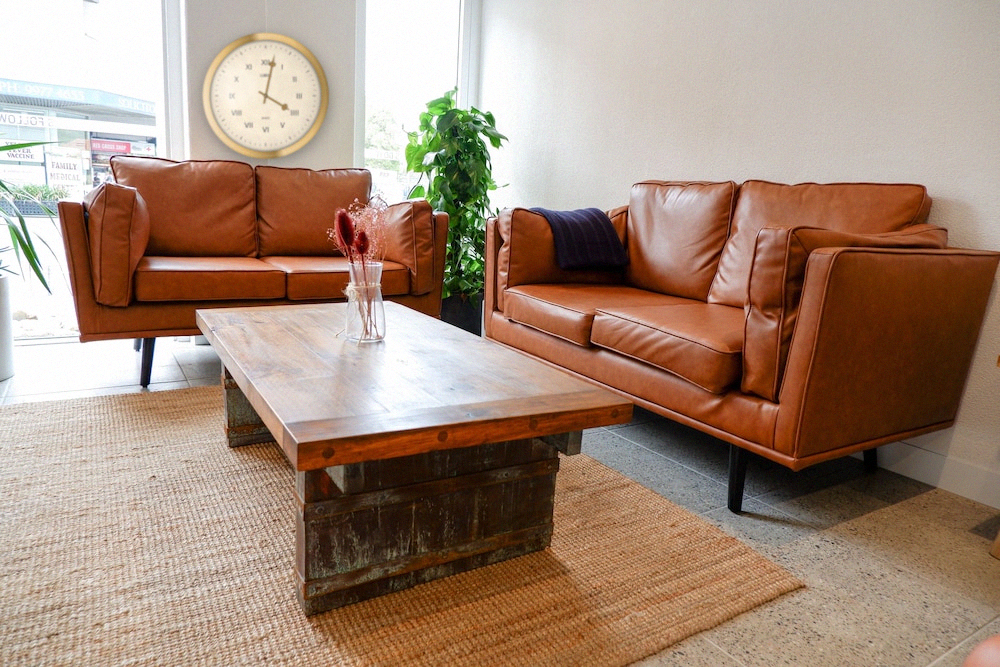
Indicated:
**4:02**
